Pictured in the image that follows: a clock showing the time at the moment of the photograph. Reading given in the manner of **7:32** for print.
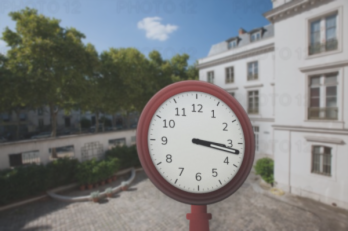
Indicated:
**3:17**
